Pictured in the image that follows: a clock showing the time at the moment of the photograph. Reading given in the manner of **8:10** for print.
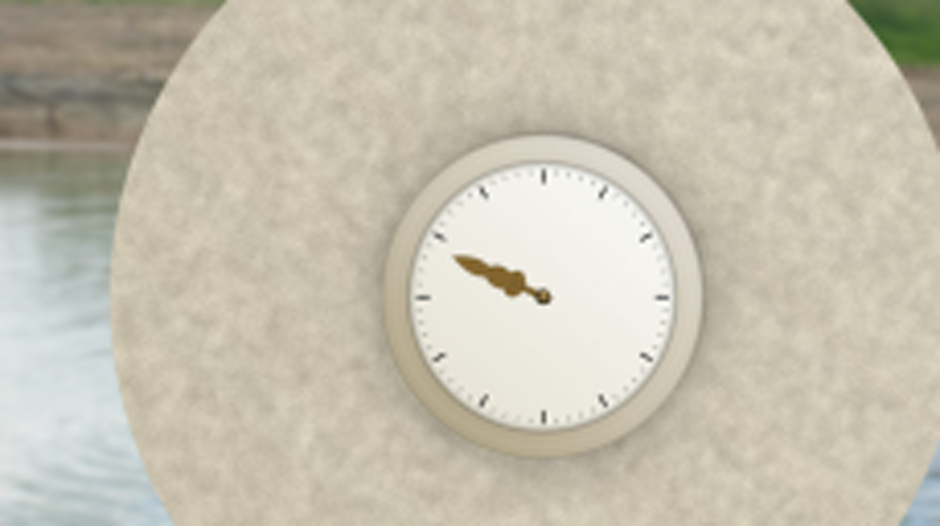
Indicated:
**9:49**
